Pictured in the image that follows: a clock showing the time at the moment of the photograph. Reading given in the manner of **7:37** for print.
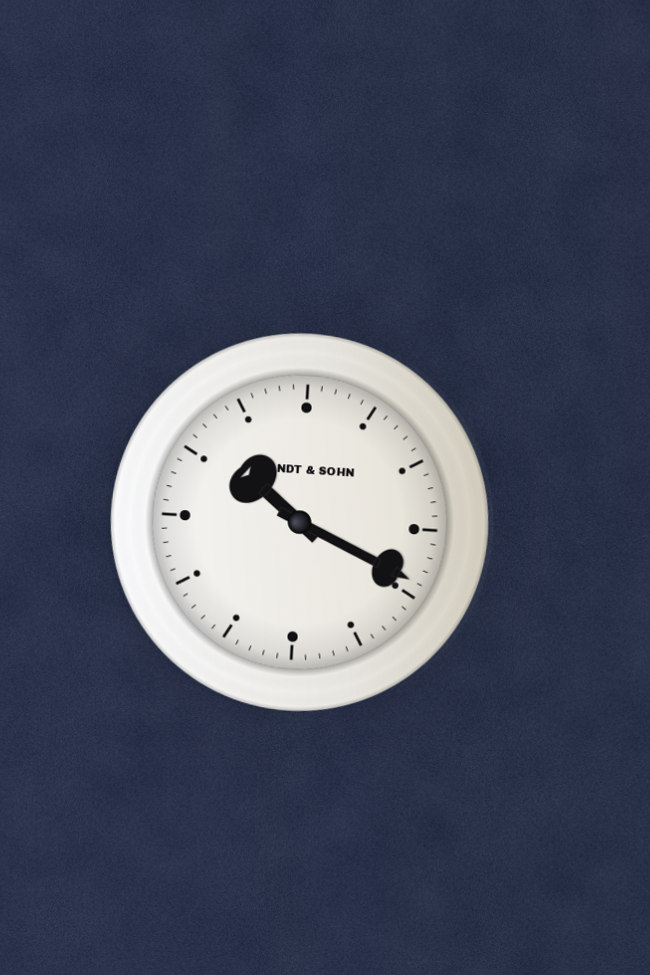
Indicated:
**10:19**
